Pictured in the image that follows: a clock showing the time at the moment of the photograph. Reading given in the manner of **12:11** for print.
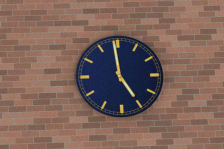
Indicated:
**4:59**
